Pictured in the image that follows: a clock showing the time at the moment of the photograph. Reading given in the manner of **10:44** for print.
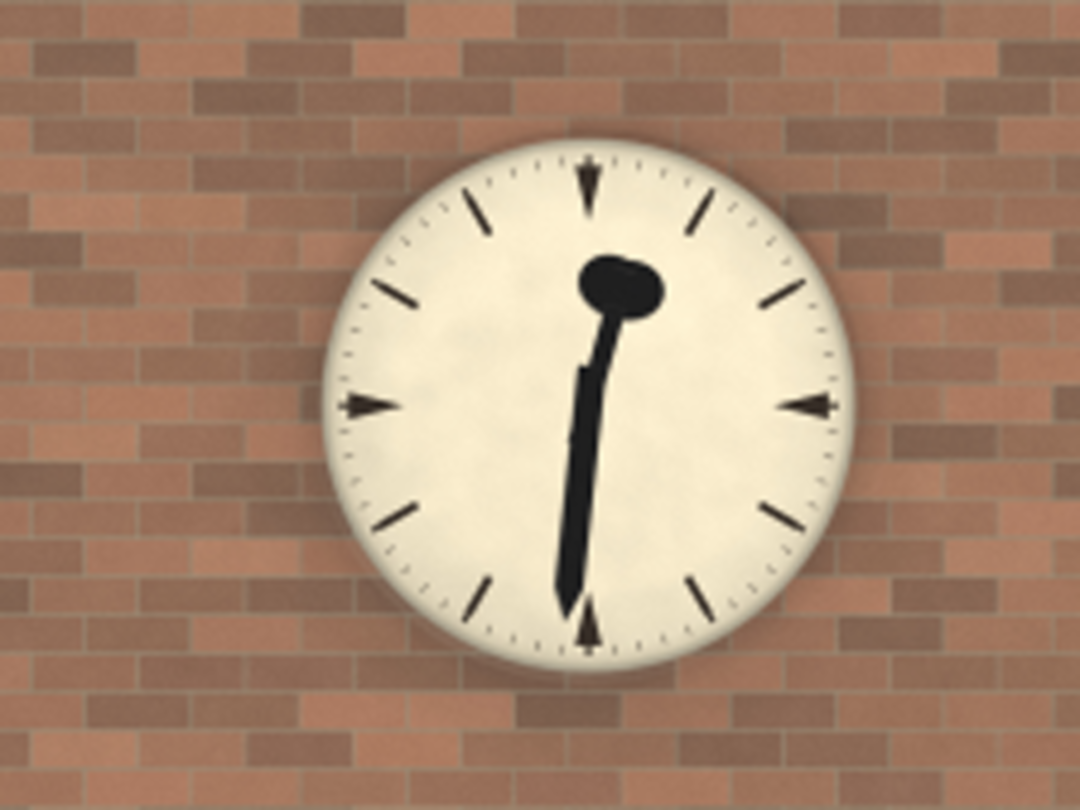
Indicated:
**12:31**
